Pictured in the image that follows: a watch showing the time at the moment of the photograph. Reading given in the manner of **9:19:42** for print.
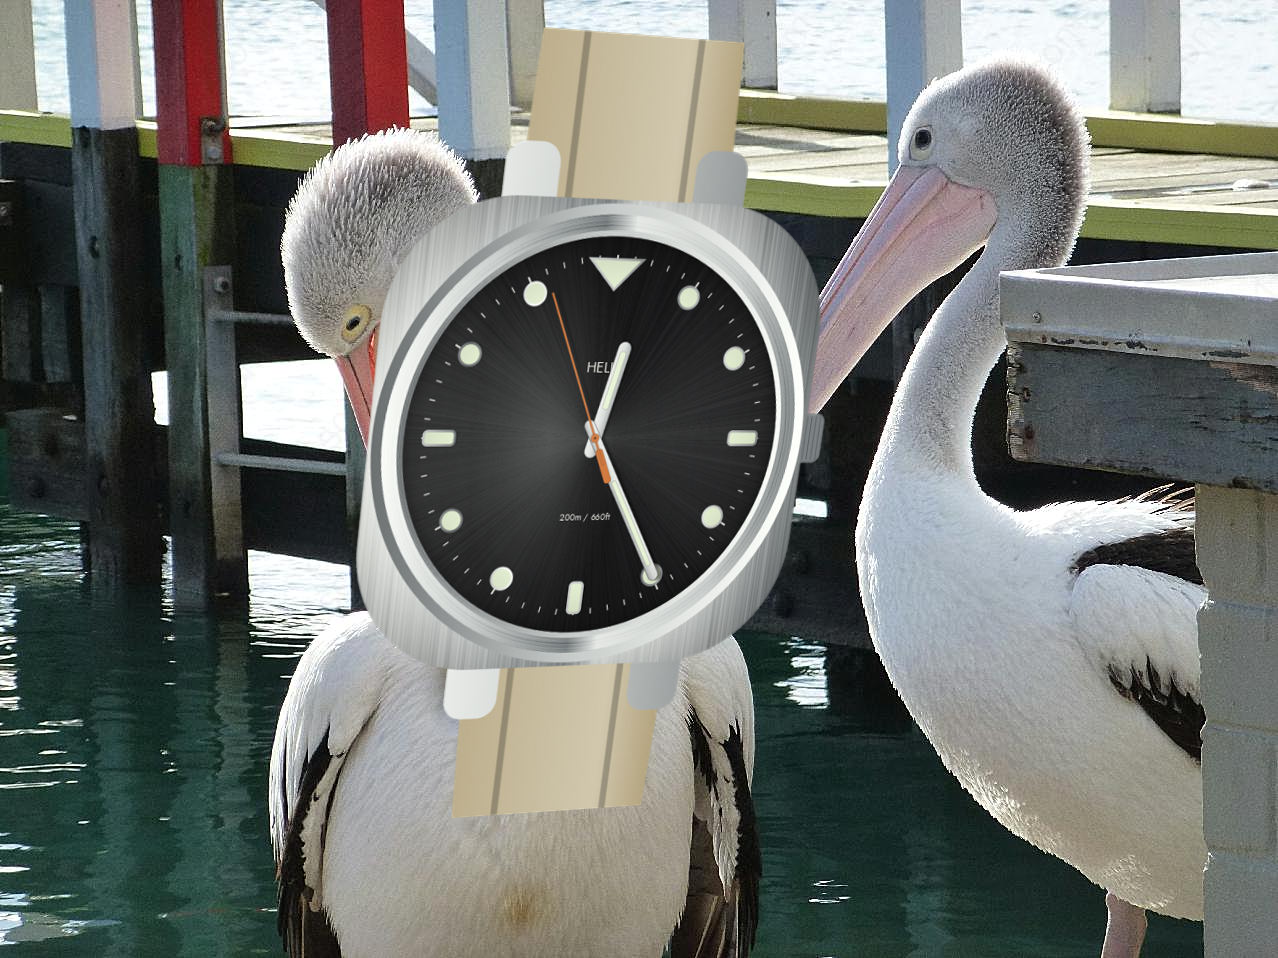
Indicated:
**12:24:56**
